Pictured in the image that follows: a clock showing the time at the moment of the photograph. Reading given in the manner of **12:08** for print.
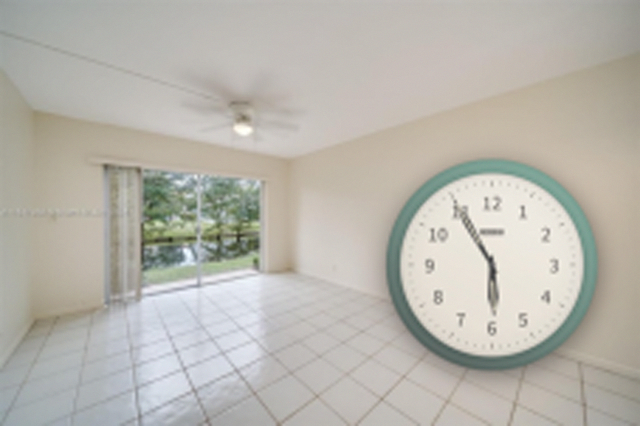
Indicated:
**5:55**
